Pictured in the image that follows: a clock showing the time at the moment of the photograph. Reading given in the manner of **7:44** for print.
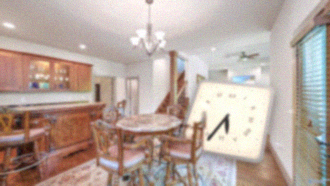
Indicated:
**5:34**
